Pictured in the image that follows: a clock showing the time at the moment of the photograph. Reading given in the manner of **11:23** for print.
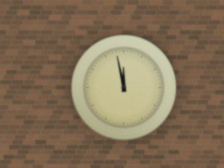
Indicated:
**11:58**
